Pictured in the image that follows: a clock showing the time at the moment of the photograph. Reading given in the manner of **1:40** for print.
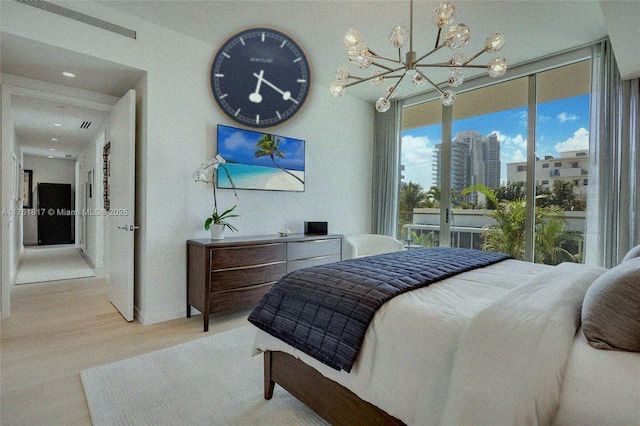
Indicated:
**6:20**
